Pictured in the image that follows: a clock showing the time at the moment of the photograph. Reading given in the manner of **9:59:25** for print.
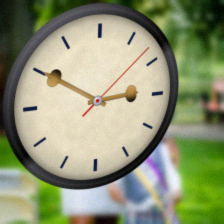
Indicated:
**2:50:08**
